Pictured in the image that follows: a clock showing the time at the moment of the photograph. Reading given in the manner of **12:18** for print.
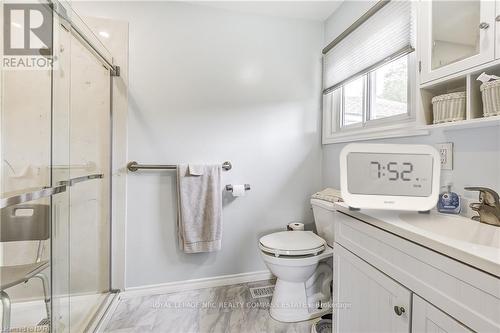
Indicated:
**7:52**
